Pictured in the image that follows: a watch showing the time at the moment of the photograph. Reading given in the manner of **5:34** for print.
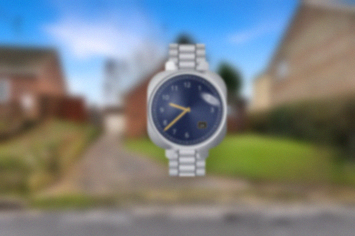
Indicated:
**9:38**
